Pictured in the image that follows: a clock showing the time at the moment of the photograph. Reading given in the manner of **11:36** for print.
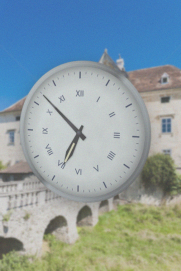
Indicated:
**6:52**
